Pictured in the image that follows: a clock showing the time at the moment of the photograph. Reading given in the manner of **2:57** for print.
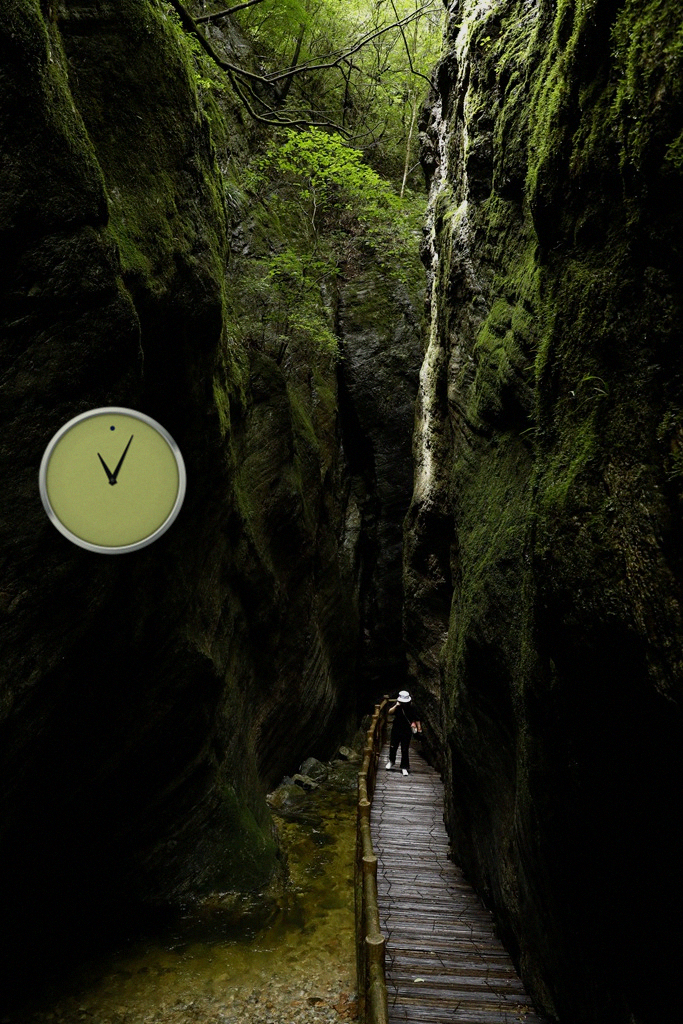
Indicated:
**11:04**
